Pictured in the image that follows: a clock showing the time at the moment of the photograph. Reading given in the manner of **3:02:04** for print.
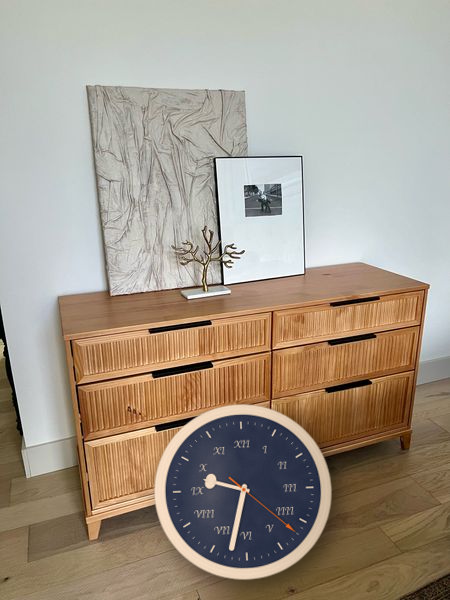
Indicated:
**9:32:22**
